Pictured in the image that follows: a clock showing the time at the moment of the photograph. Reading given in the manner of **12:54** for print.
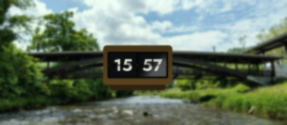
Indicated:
**15:57**
